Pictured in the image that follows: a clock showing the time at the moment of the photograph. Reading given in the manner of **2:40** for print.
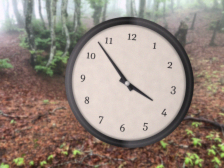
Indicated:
**3:53**
